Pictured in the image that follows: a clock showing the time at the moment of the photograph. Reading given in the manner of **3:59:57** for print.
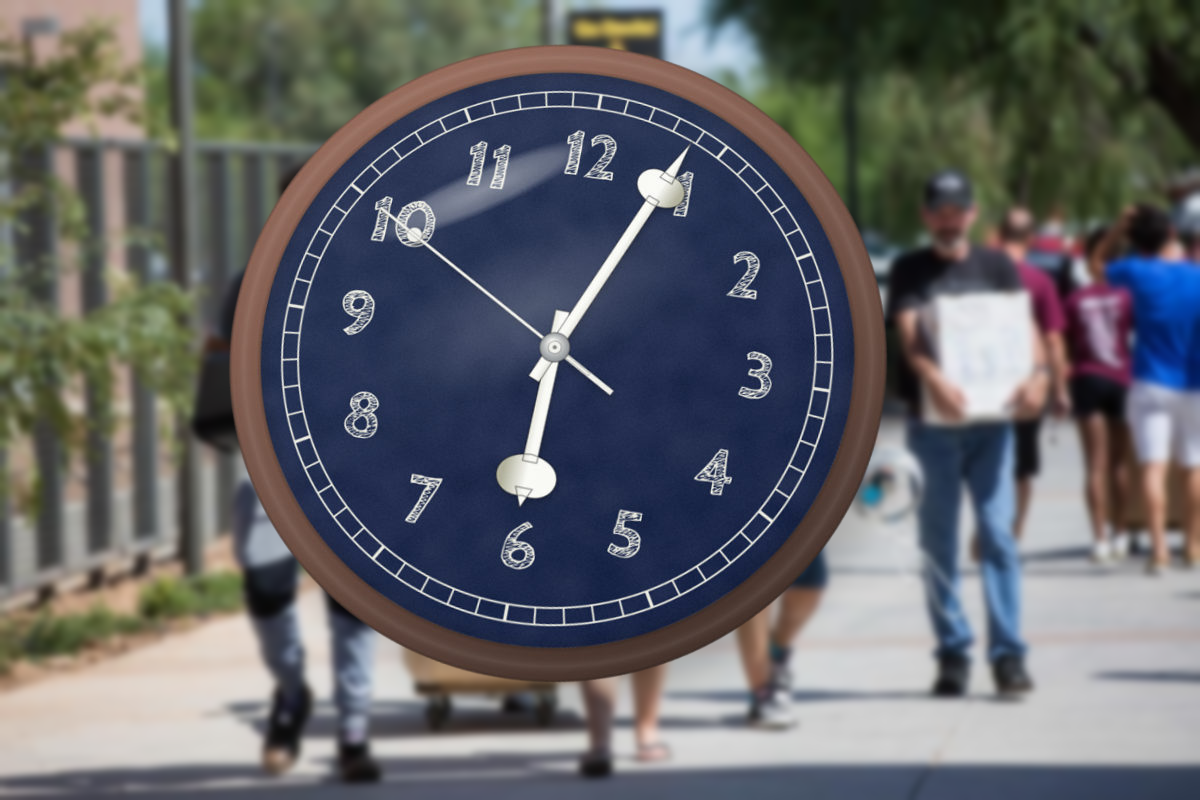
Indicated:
**6:03:50**
